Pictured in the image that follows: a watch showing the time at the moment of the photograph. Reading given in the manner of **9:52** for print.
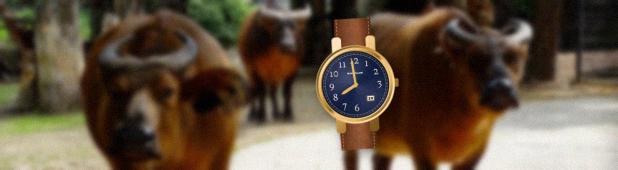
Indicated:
**7:59**
